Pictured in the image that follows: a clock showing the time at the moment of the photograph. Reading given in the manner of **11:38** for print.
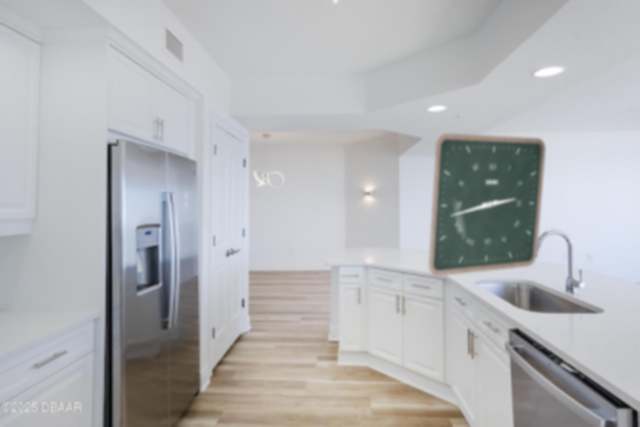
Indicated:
**2:43**
